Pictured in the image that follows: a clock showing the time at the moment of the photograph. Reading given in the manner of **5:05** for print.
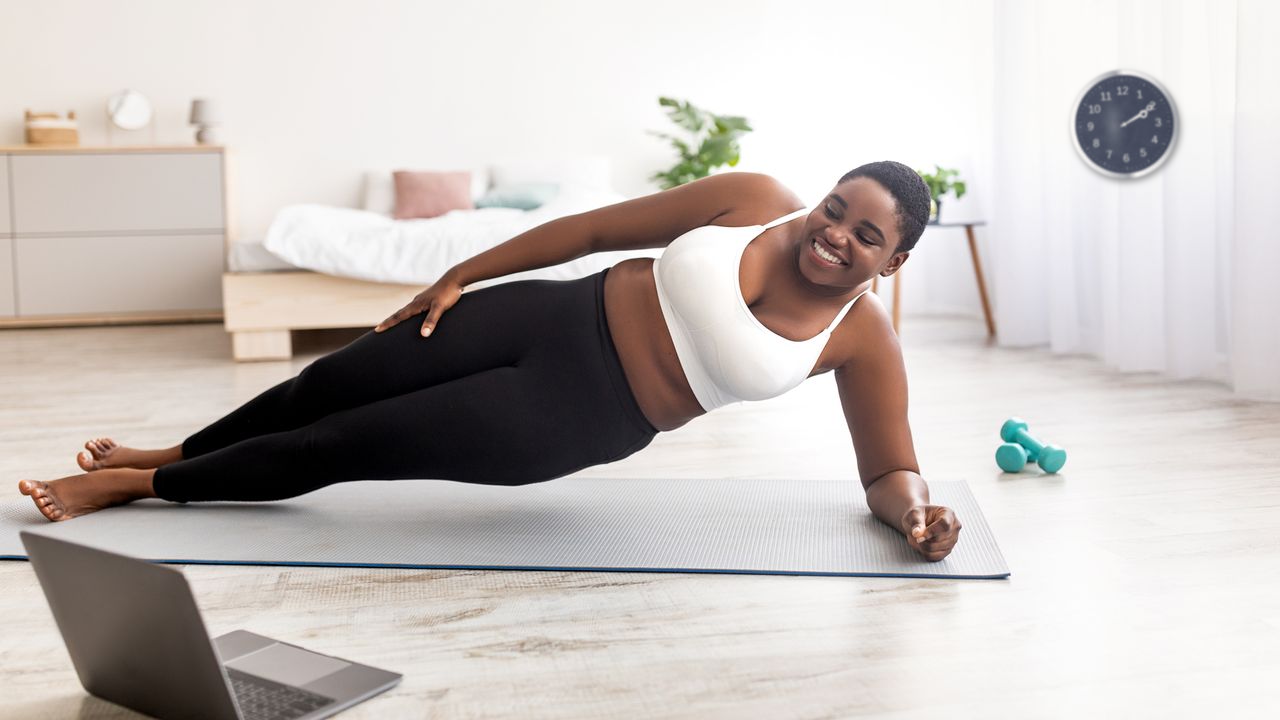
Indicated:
**2:10**
